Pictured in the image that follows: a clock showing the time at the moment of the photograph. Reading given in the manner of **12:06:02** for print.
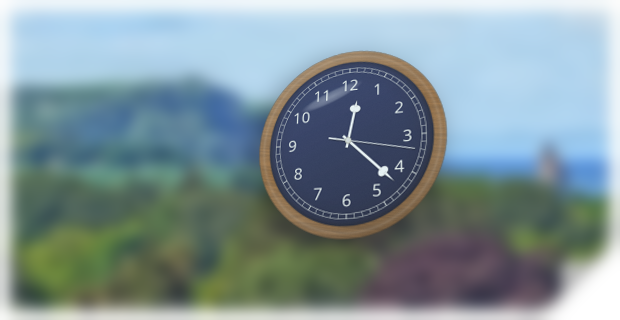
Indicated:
**12:22:17**
